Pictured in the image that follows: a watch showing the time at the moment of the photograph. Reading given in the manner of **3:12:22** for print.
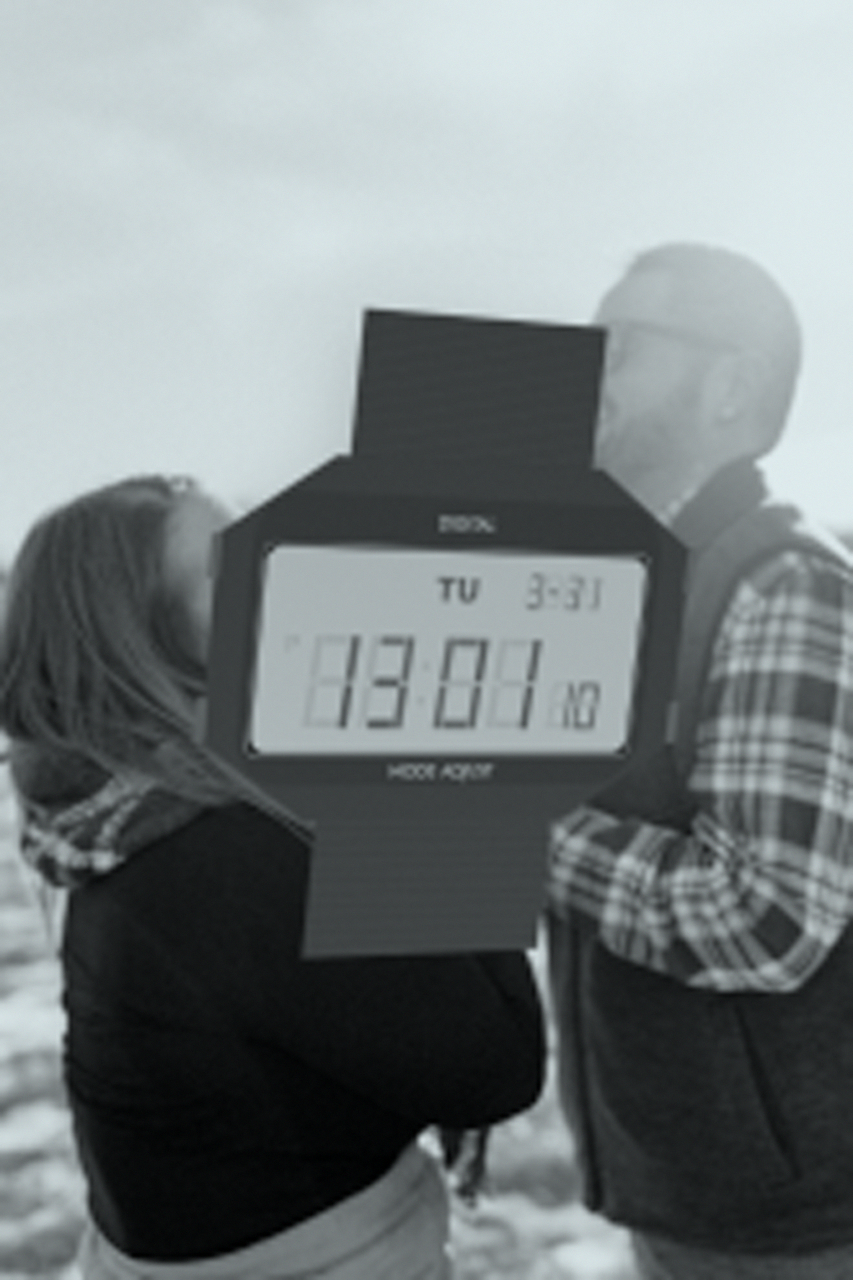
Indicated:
**13:01:10**
